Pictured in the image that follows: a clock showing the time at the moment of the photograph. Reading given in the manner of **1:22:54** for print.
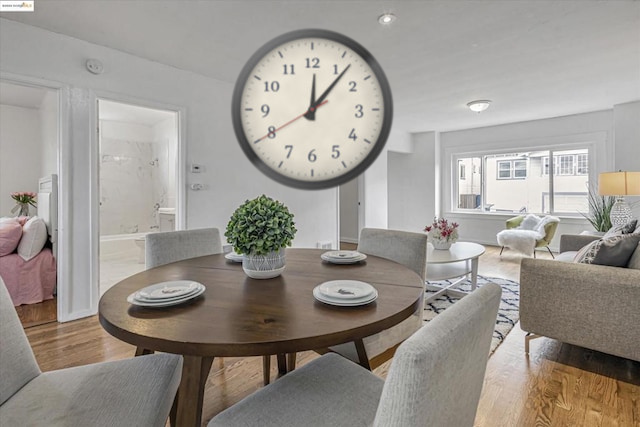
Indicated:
**12:06:40**
